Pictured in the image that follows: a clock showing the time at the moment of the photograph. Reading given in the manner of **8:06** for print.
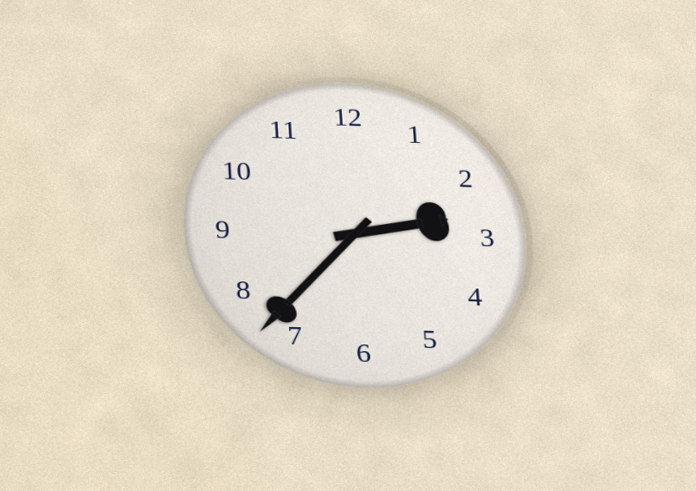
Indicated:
**2:37**
